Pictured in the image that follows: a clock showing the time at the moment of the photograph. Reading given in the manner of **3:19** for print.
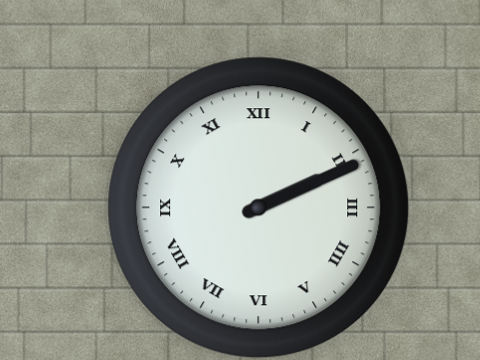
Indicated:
**2:11**
